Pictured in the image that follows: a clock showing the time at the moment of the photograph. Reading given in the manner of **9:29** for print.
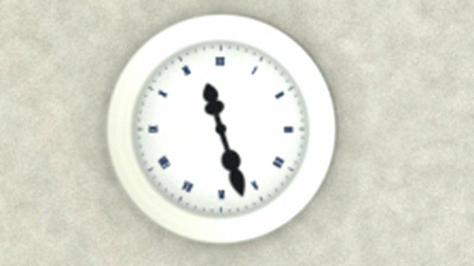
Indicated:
**11:27**
